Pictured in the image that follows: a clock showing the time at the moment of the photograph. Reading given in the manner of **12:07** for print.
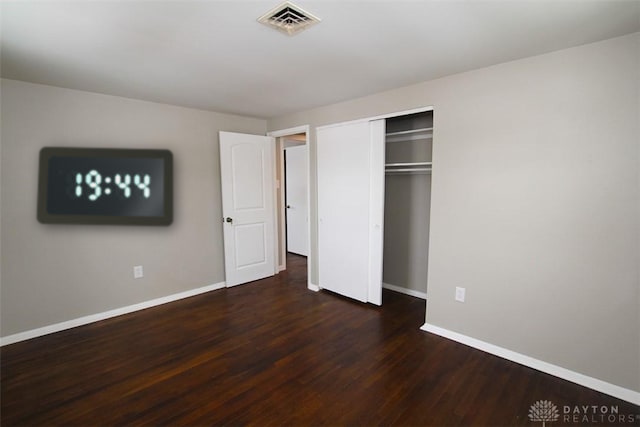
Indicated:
**19:44**
